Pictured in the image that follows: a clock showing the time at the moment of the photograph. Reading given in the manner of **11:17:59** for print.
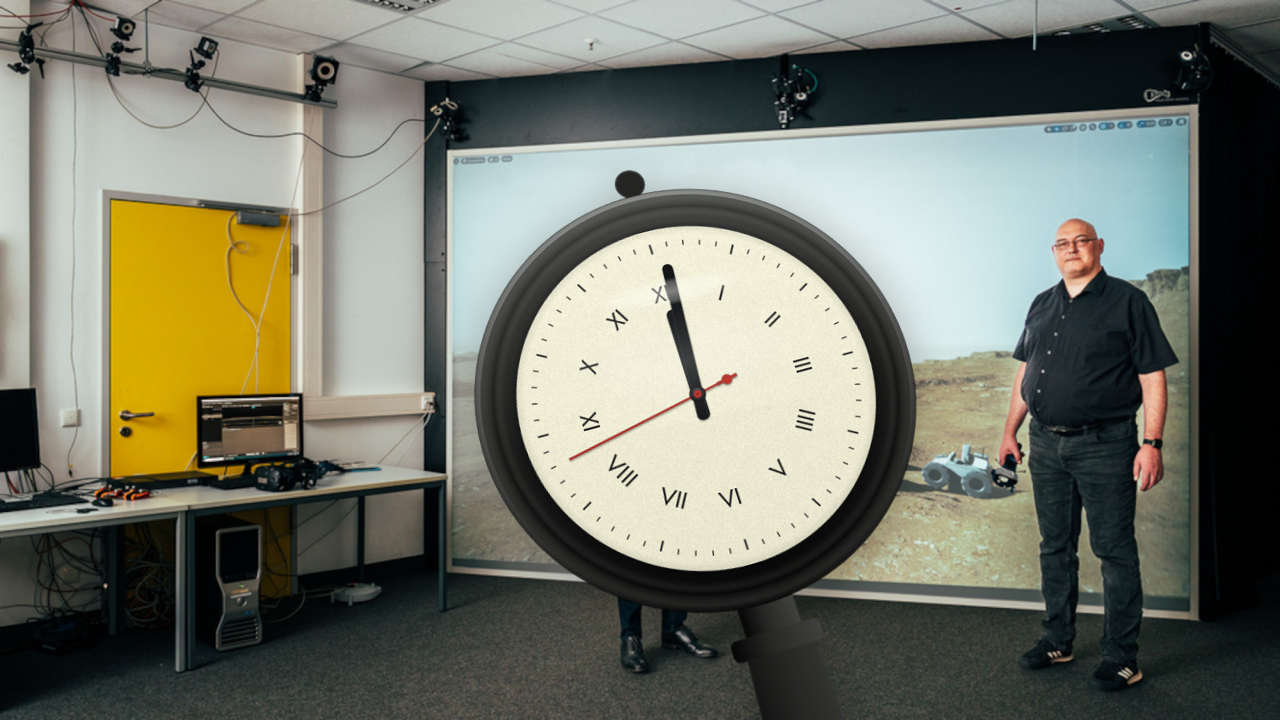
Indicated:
**12:00:43**
